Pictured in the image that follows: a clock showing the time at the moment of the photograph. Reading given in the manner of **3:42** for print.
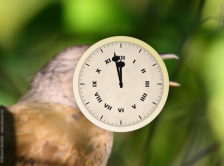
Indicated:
**11:58**
